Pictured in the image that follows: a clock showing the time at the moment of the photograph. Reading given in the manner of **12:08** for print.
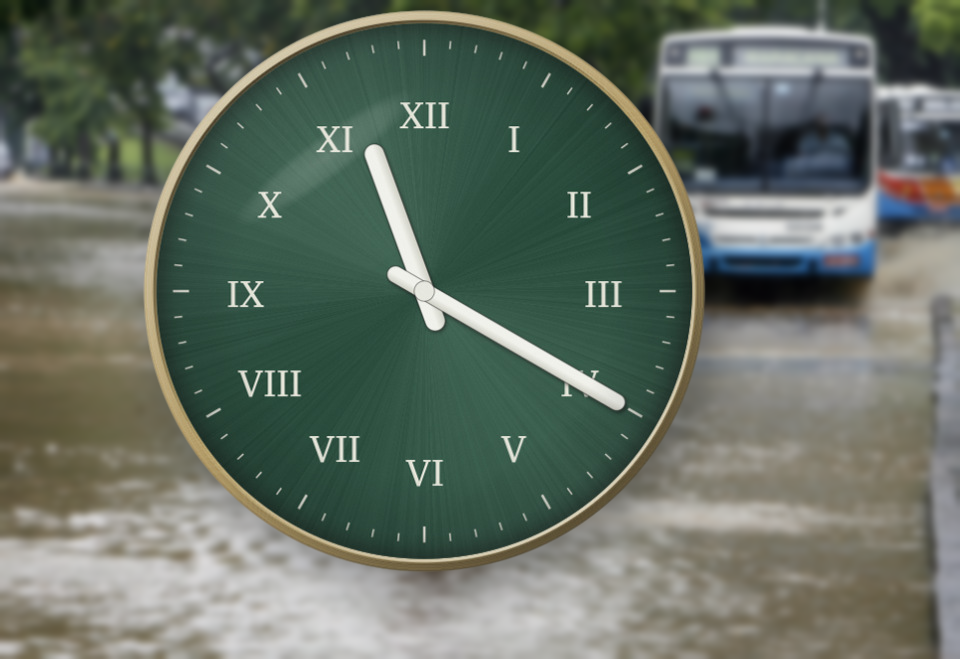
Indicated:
**11:20**
